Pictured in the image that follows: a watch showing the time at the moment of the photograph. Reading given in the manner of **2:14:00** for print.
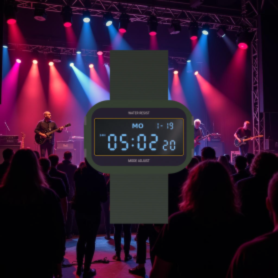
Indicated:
**5:02:20**
